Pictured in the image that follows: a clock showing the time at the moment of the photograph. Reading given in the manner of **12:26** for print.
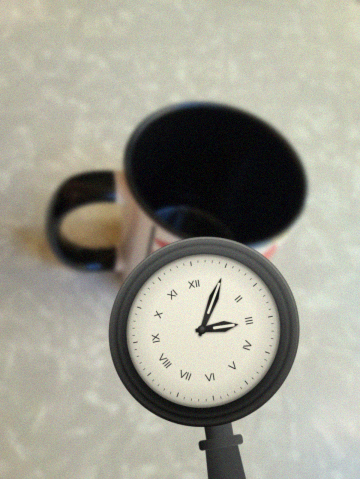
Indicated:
**3:05**
